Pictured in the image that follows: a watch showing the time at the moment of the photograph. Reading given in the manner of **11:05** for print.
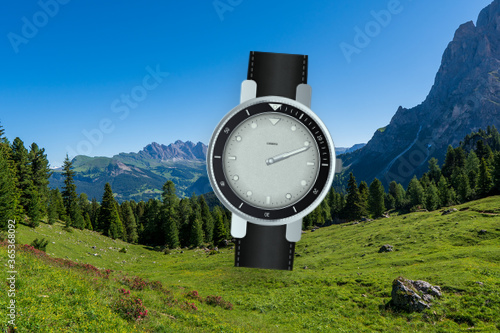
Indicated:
**2:11**
